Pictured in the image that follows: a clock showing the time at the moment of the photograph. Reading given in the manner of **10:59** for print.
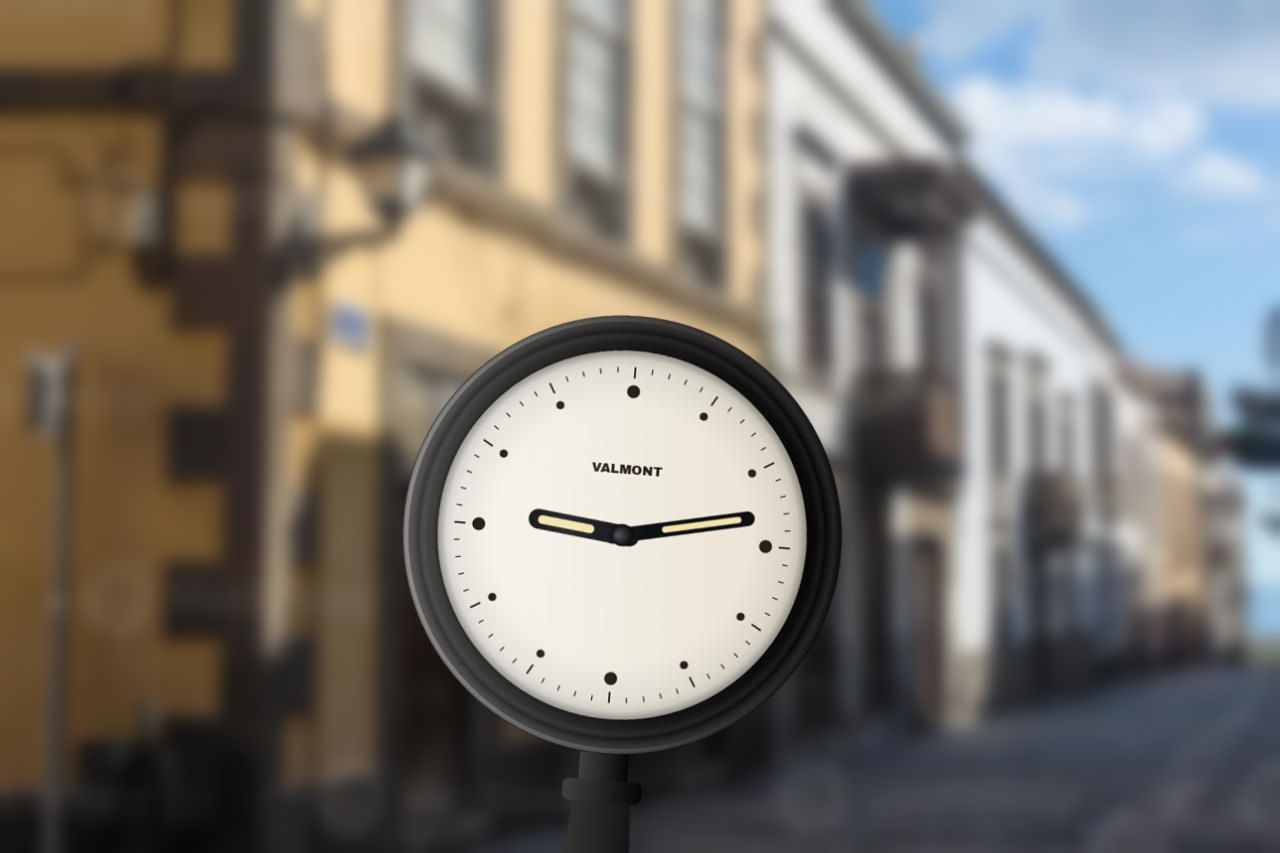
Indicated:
**9:13**
